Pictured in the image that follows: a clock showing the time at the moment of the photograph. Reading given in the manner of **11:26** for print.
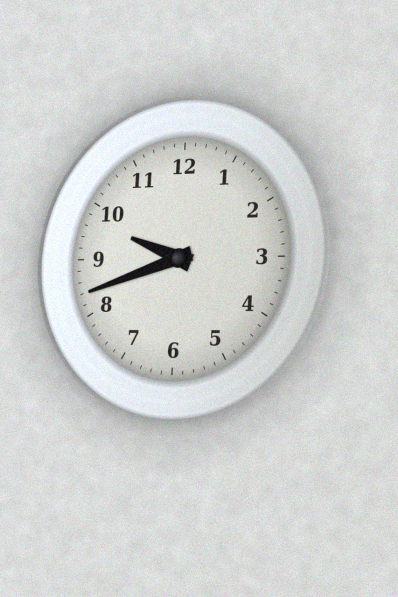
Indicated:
**9:42**
